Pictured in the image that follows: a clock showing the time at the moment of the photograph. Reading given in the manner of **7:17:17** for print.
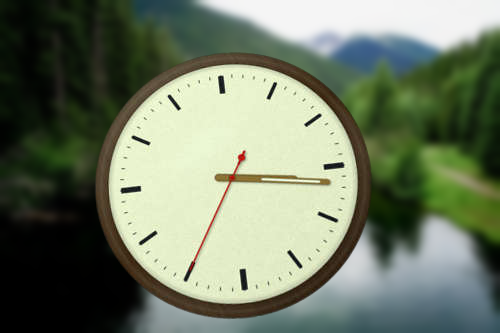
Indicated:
**3:16:35**
